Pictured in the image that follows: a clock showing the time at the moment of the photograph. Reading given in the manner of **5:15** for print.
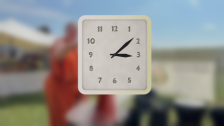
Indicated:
**3:08**
